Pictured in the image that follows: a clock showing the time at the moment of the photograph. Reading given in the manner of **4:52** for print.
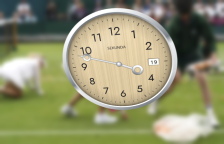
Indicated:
**3:48**
